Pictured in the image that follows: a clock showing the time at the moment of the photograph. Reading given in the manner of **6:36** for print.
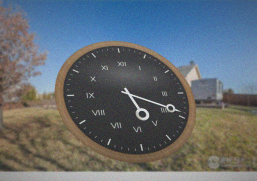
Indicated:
**5:19**
